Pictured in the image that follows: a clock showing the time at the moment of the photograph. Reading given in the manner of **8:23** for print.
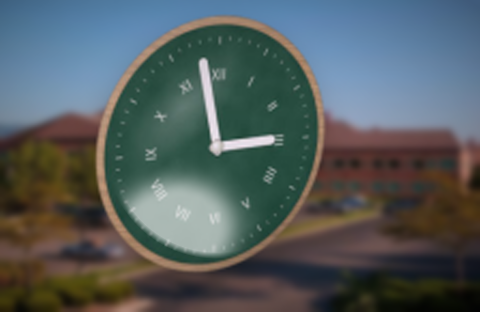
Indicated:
**2:58**
